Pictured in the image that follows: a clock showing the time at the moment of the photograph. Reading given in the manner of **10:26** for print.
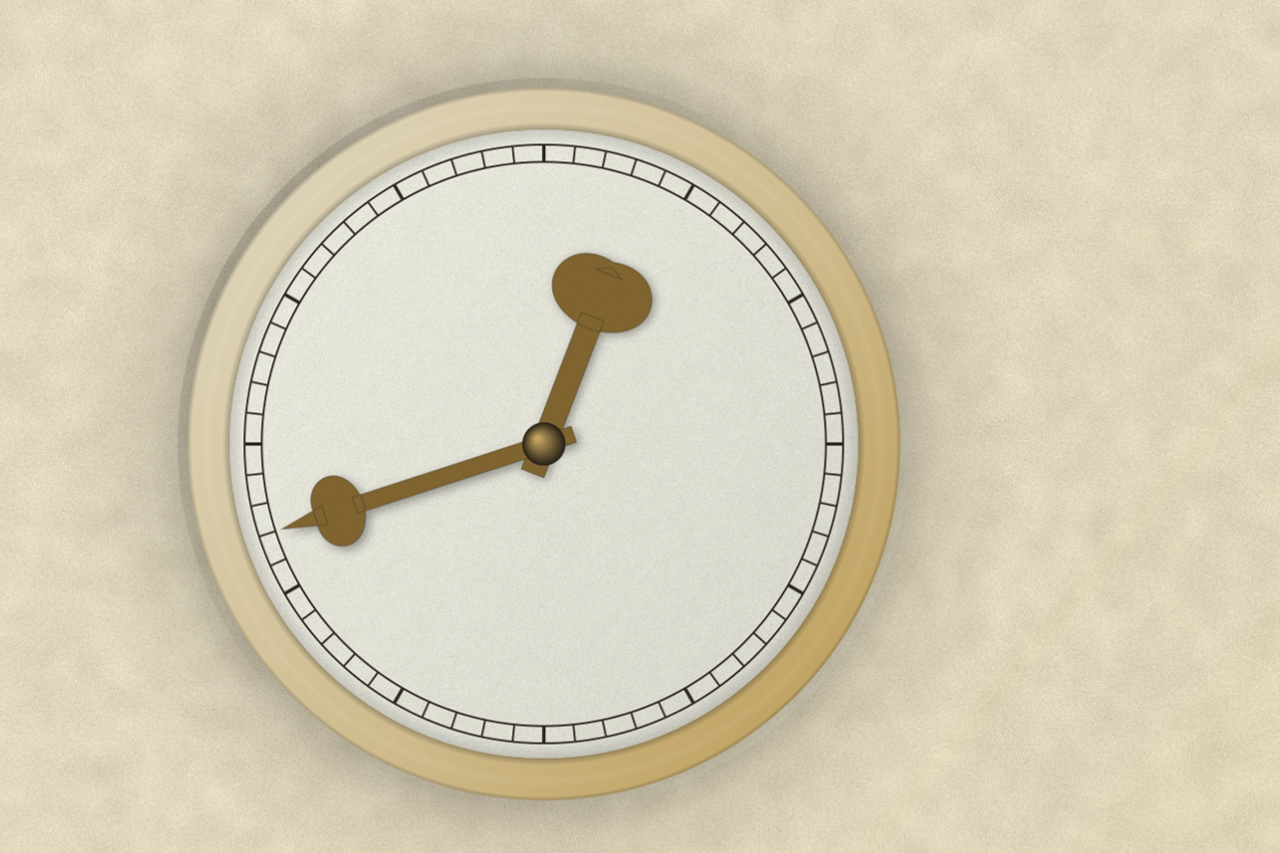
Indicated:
**12:42**
